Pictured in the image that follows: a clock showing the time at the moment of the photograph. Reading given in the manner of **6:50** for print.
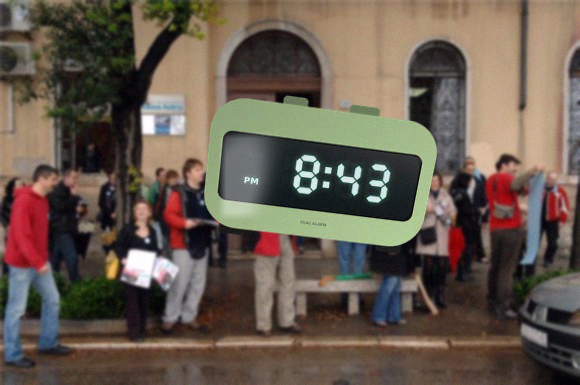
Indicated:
**8:43**
